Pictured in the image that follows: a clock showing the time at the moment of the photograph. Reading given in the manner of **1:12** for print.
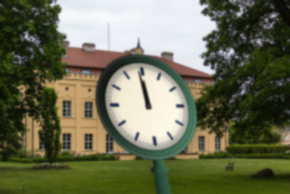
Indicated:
**11:59**
